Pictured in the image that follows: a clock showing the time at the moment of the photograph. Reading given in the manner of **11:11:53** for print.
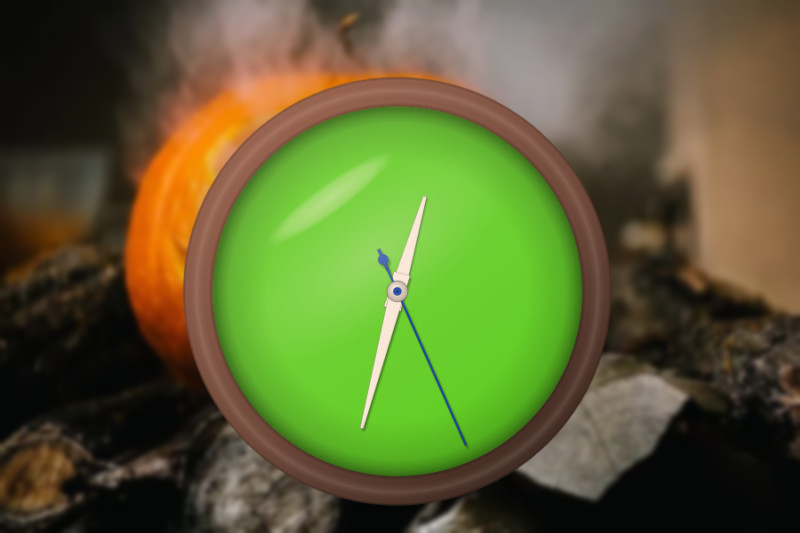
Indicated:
**12:32:26**
